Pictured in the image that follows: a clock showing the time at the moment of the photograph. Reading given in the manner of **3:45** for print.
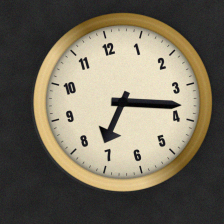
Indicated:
**7:18**
